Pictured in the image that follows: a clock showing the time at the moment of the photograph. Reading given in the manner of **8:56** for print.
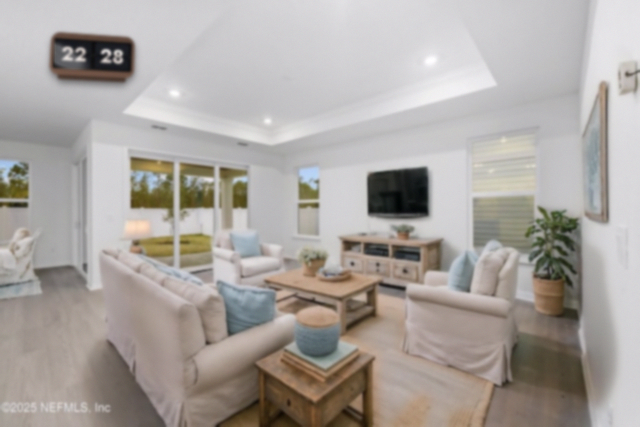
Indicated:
**22:28**
